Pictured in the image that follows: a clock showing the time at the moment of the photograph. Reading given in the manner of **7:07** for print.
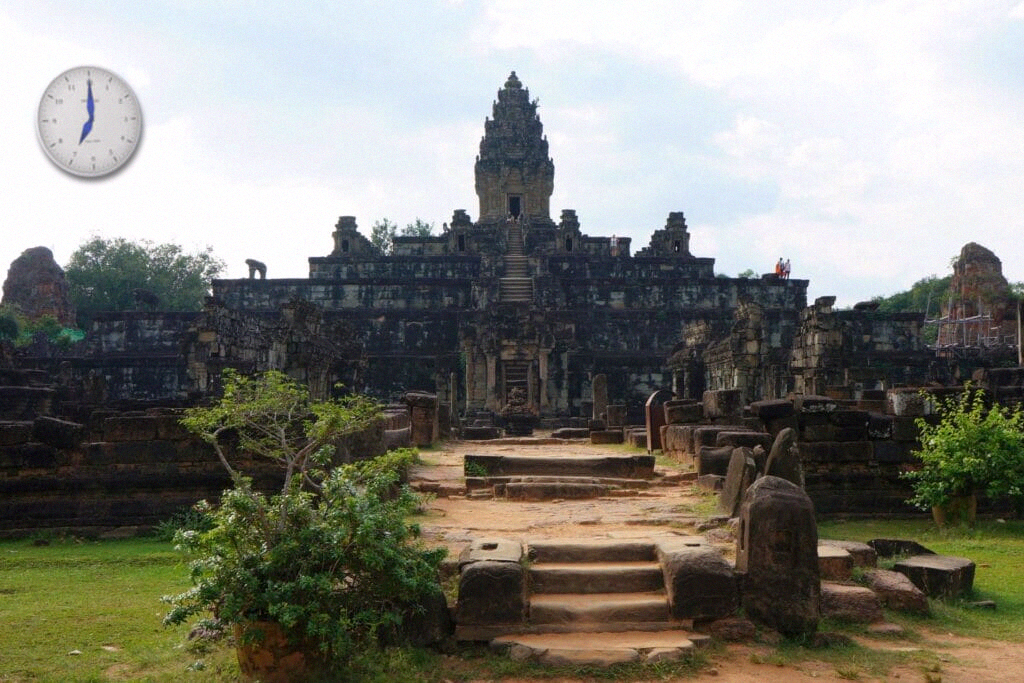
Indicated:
**7:00**
